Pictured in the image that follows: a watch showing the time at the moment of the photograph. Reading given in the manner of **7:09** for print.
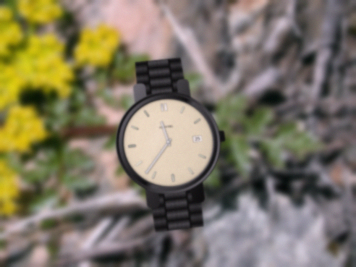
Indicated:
**11:37**
